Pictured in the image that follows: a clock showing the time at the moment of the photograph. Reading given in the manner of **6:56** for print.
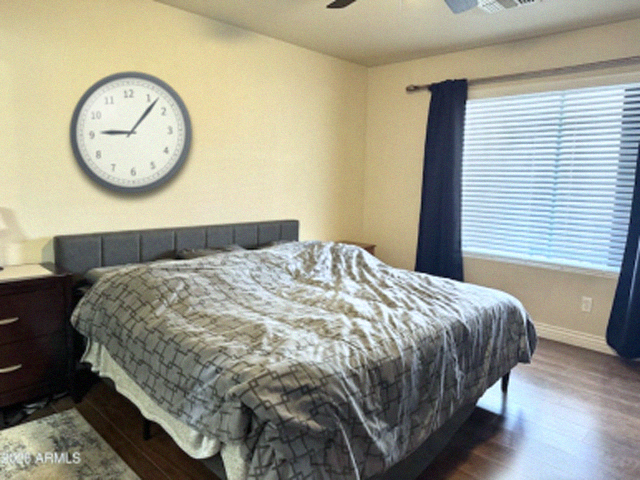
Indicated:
**9:07**
